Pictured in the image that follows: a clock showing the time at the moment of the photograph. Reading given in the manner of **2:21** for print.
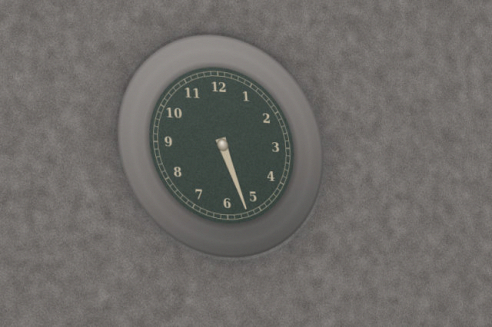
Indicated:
**5:27**
